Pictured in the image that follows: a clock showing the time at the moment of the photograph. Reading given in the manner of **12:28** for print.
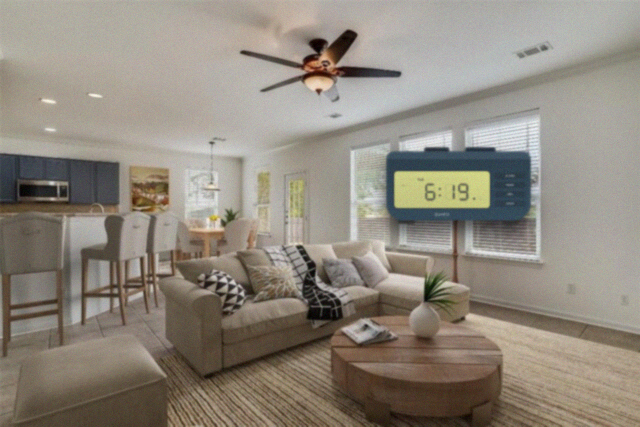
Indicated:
**6:19**
